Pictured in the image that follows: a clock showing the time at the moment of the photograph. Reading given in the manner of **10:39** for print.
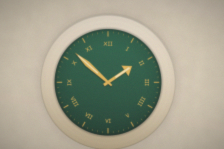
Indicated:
**1:52**
